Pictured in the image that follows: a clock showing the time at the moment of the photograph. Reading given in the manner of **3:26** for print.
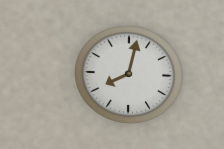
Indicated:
**8:02**
